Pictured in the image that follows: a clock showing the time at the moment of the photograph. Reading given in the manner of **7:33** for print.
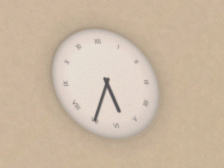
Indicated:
**5:35**
